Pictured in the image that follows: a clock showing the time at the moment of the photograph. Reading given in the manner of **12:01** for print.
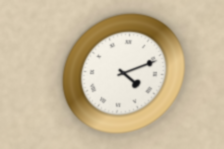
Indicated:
**4:11**
